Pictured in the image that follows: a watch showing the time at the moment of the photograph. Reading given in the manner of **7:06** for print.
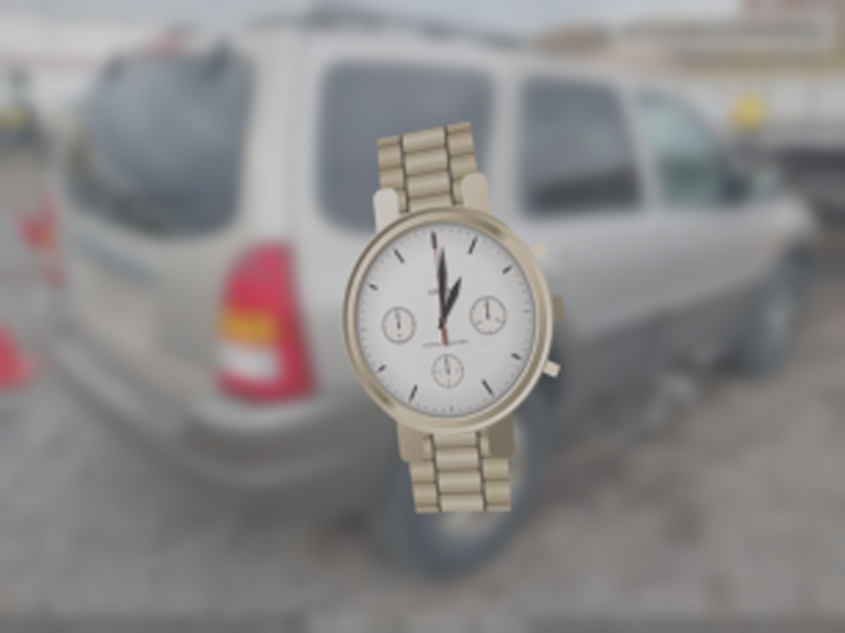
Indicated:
**1:01**
